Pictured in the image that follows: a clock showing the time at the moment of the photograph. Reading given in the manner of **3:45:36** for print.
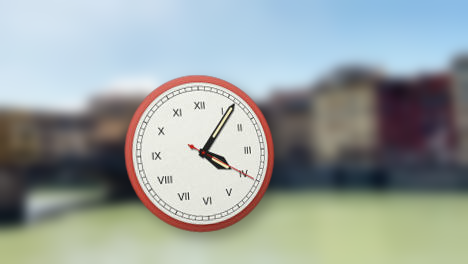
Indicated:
**4:06:20**
